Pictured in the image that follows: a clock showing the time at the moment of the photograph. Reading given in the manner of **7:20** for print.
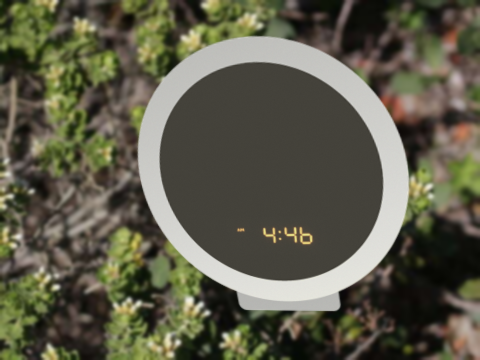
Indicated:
**4:46**
